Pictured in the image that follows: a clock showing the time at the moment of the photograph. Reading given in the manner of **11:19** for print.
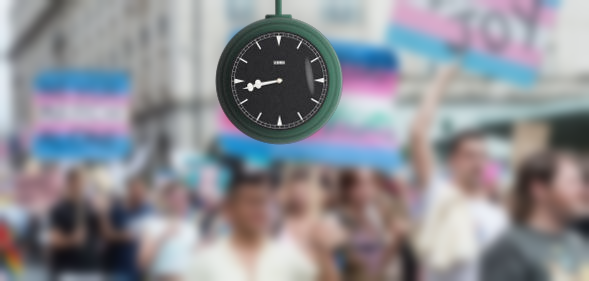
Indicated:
**8:43**
